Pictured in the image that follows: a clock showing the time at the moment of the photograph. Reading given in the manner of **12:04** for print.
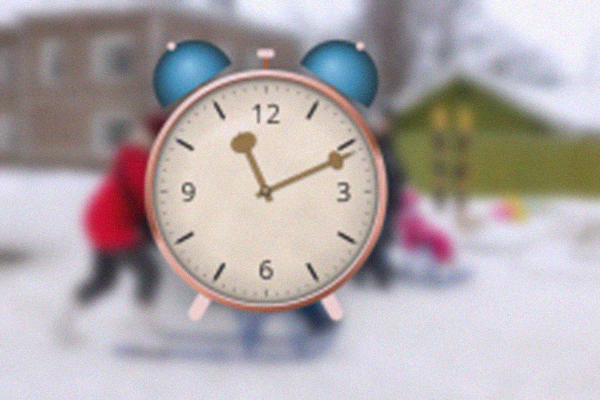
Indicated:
**11:11**
